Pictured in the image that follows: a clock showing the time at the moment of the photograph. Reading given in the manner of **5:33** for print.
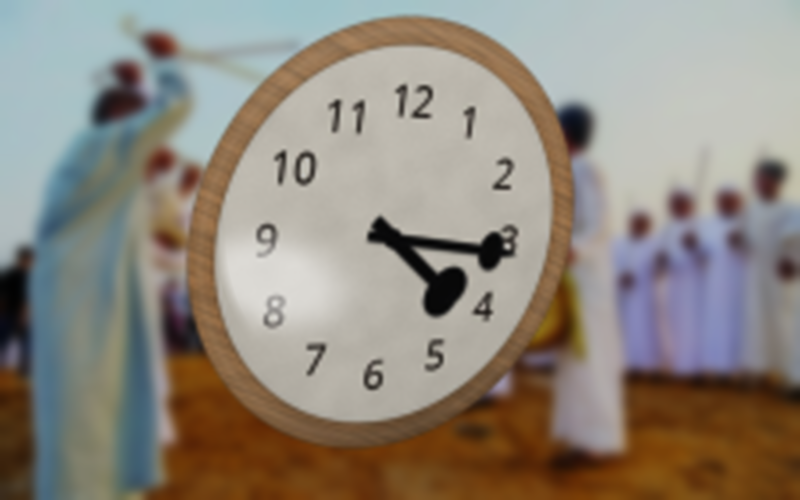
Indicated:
**4:16**
